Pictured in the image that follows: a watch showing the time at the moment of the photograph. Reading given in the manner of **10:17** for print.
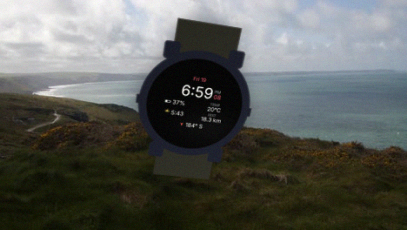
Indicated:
**6:59**
